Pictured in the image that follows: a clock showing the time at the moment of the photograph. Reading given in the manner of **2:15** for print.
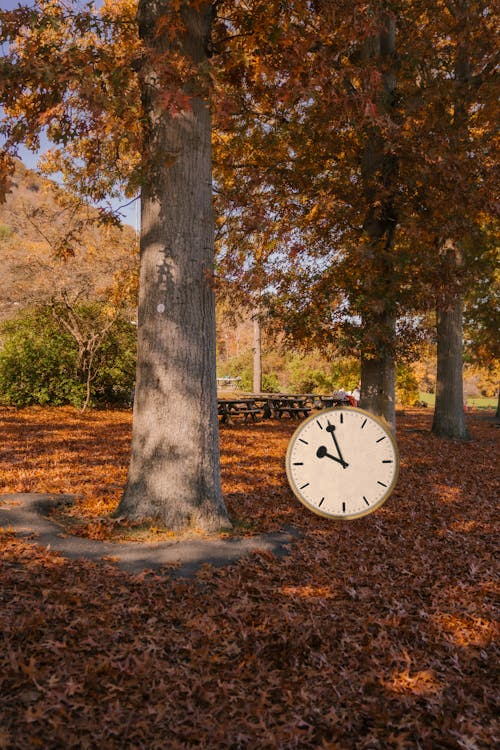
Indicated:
**9:57**
